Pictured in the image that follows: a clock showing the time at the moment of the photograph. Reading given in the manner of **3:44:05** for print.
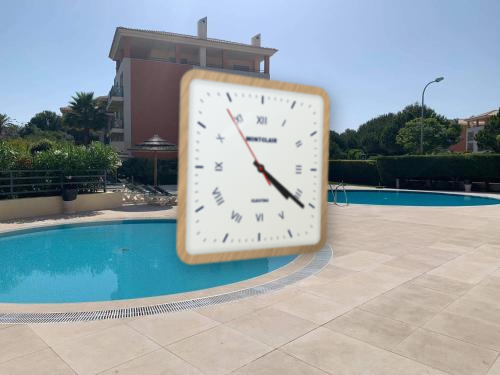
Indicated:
**4:20:54**
